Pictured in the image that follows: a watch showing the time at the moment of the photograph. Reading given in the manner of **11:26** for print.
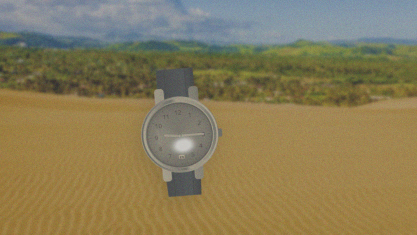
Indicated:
**9:15**
